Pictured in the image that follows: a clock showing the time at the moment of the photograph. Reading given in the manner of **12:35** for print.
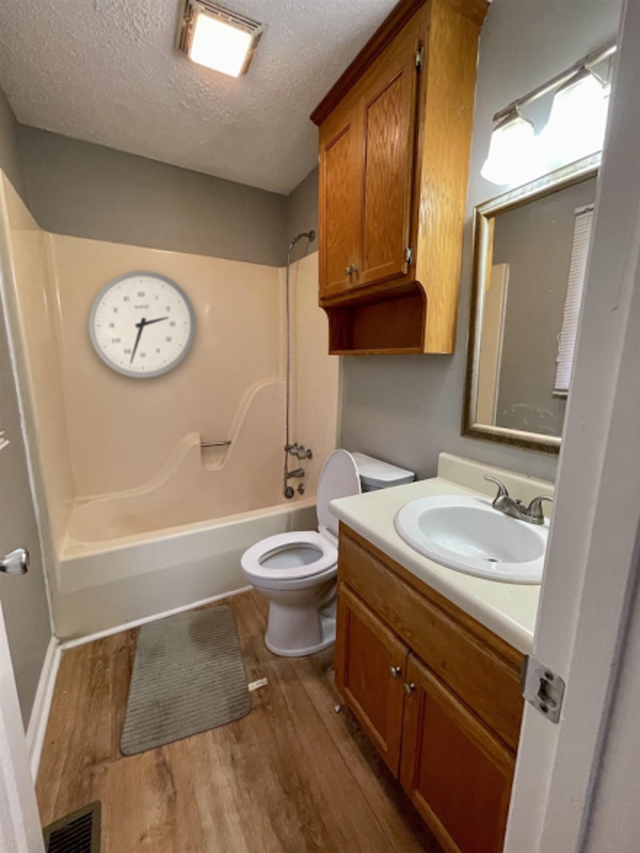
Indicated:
**2:33**
